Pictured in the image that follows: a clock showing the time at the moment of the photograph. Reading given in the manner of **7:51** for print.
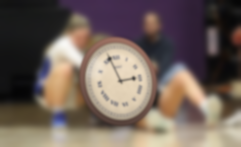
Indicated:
**2:57**
